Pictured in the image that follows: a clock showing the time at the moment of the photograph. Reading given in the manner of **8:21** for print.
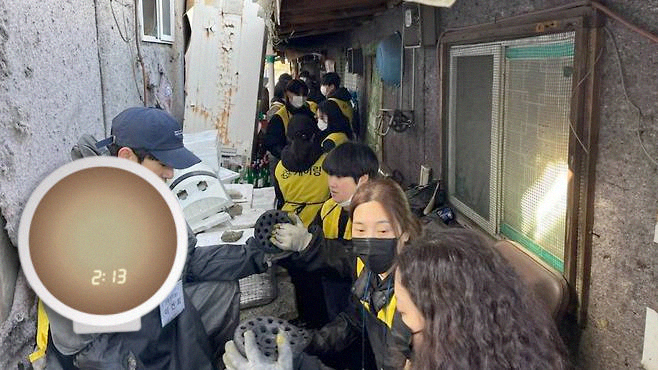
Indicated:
**2:13**
